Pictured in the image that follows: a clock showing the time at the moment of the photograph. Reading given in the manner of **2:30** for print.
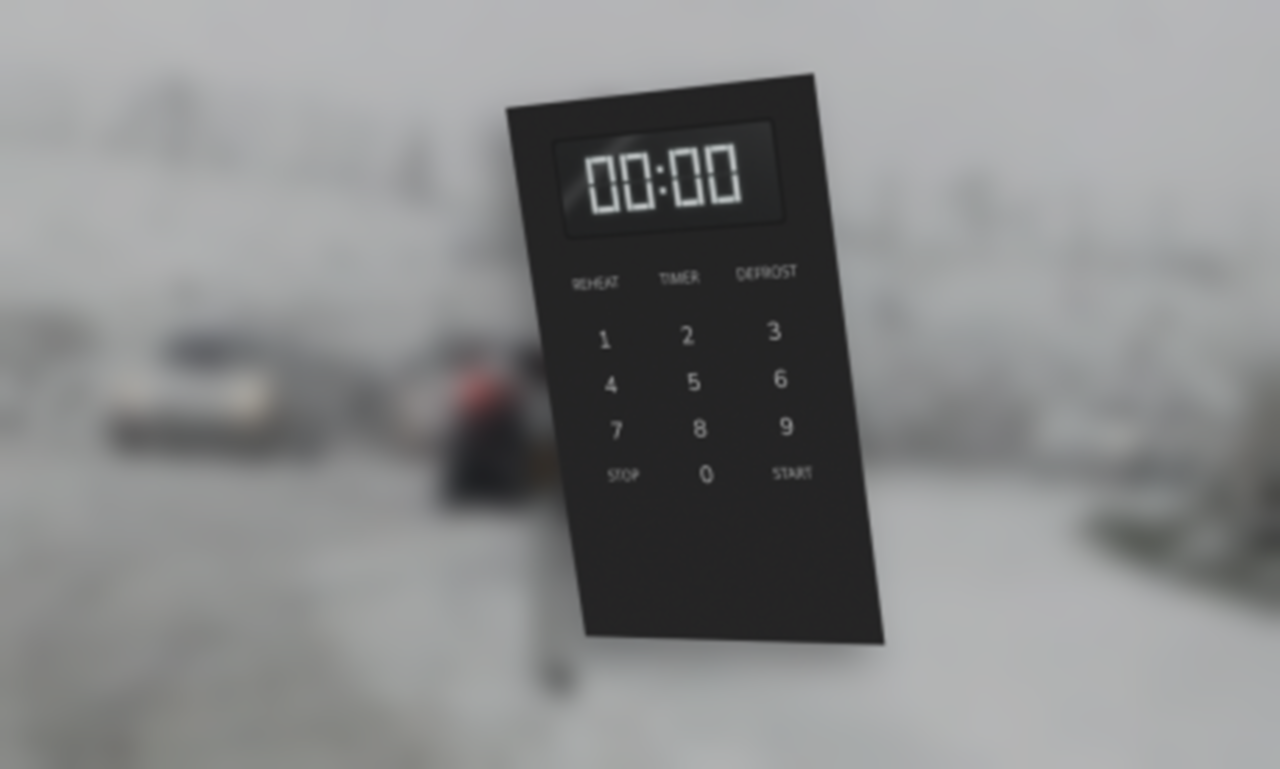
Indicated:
**0:00**
